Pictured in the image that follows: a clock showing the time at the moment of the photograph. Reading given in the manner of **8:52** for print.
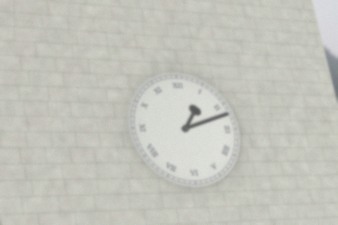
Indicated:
**1:12**
